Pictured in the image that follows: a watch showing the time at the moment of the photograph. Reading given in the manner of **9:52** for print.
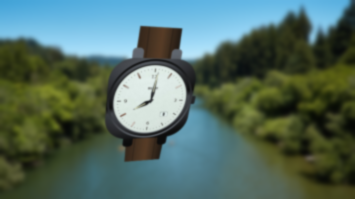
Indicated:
**8:01**
